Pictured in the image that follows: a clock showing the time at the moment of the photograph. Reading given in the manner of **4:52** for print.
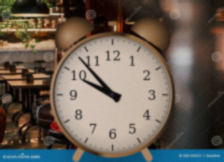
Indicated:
**9:53**
